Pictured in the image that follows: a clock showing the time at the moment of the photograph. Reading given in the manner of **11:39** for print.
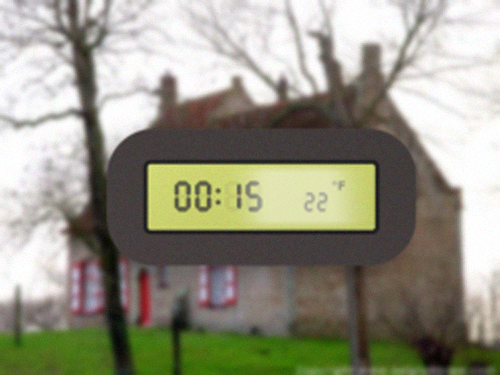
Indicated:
**0:15**
